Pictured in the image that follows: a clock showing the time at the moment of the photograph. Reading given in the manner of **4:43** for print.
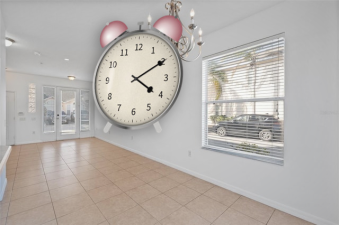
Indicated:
**4:10**
